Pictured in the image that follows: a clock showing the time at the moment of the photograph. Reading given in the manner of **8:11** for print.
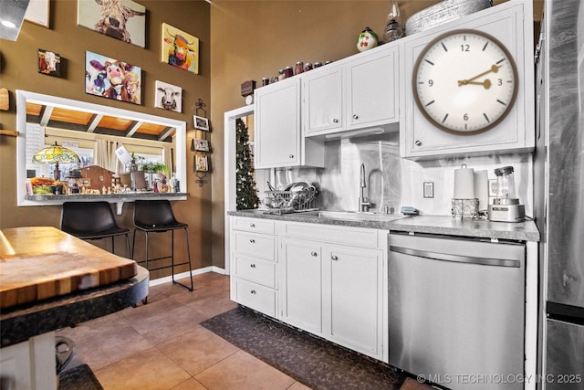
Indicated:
**3:11**
